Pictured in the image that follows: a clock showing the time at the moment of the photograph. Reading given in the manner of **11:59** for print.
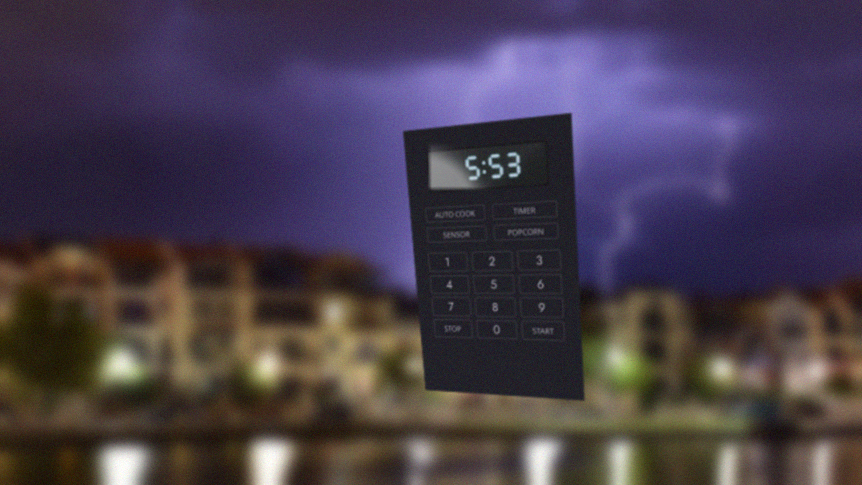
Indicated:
**5:53**
